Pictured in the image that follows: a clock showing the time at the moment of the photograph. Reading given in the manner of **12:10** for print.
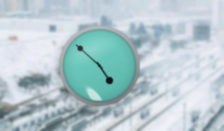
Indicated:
**4:52**
